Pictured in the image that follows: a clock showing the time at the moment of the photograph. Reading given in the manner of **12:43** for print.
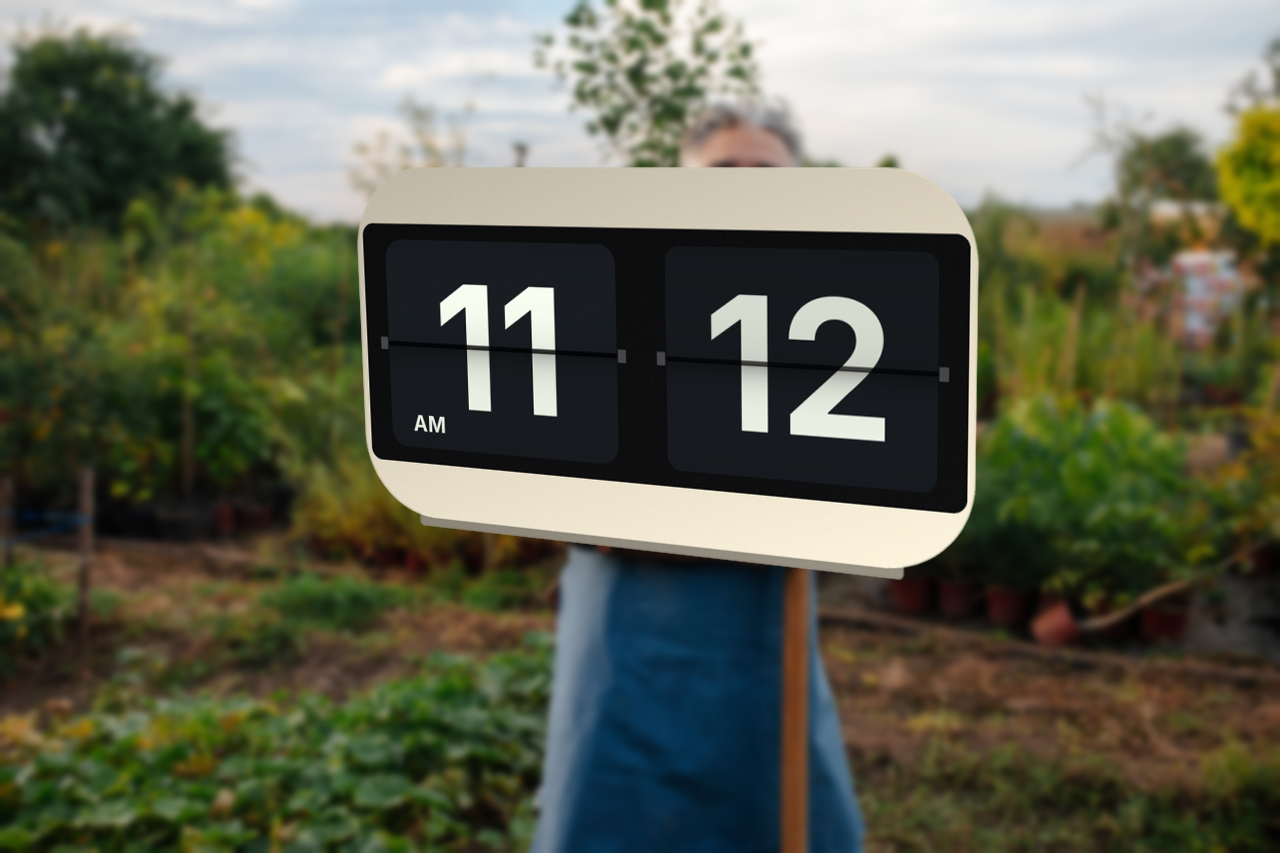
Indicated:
**11:12**
